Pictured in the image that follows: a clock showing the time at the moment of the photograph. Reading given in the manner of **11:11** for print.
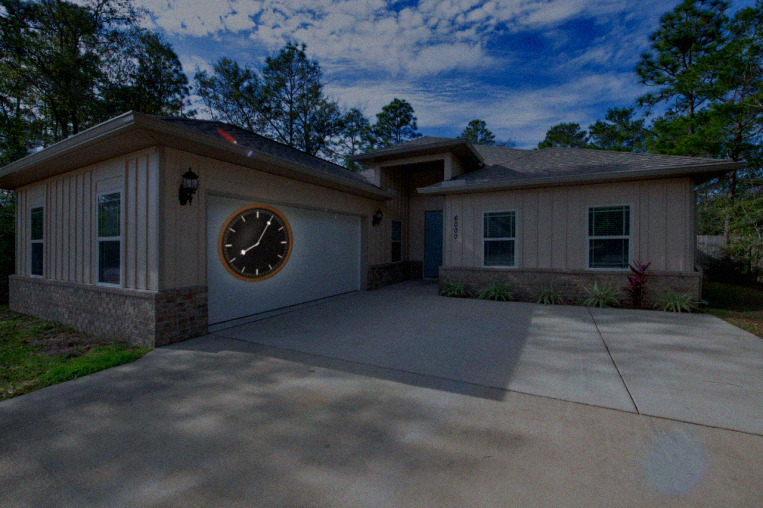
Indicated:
**8:05**
